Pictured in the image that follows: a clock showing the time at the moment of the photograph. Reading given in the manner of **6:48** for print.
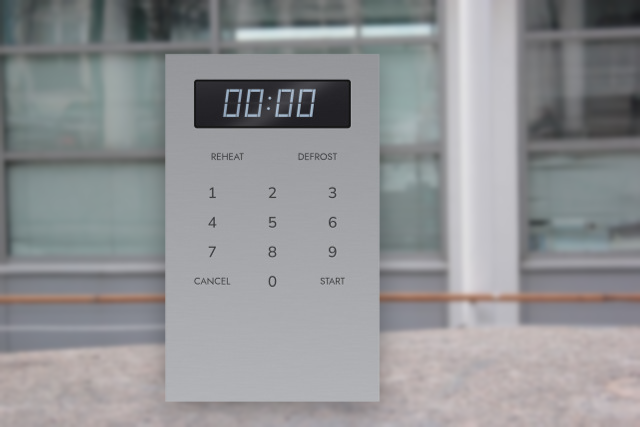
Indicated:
**0:00**
